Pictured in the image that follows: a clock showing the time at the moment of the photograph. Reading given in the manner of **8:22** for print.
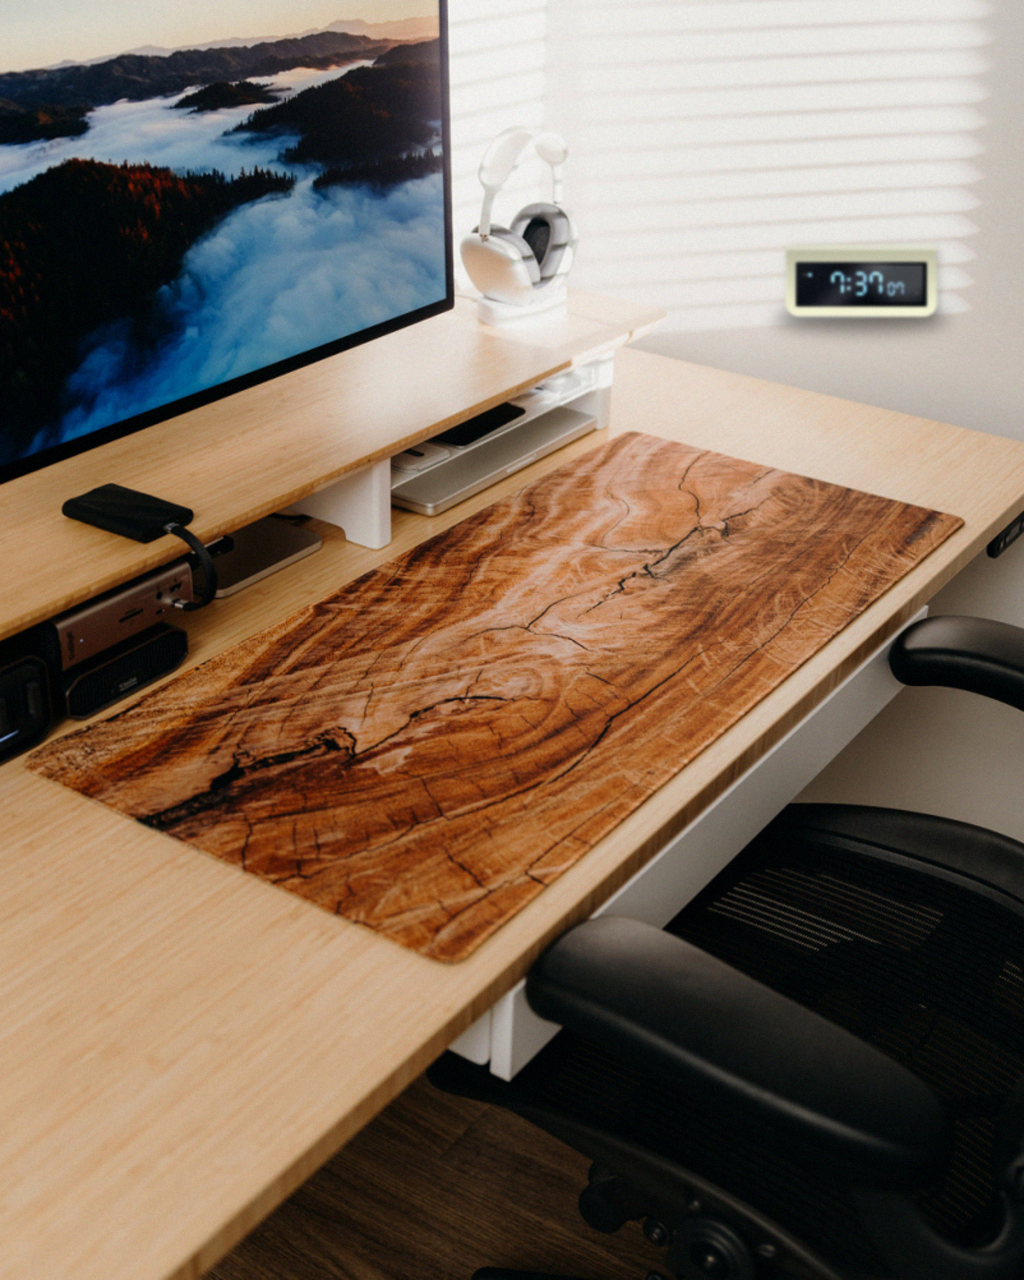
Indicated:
**7:37**
